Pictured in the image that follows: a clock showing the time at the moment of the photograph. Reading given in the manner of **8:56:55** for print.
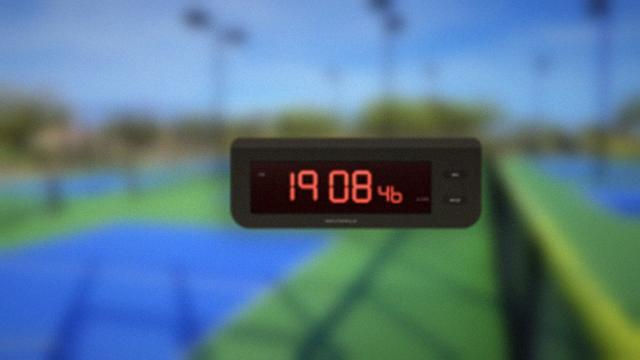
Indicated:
**19:08:46**
